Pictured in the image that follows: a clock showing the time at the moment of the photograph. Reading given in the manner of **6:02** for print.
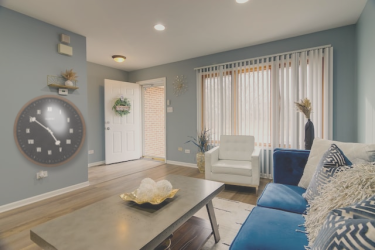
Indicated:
**4:51**
